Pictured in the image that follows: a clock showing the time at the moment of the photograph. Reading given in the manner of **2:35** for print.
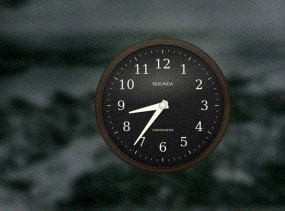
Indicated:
**8:36**
